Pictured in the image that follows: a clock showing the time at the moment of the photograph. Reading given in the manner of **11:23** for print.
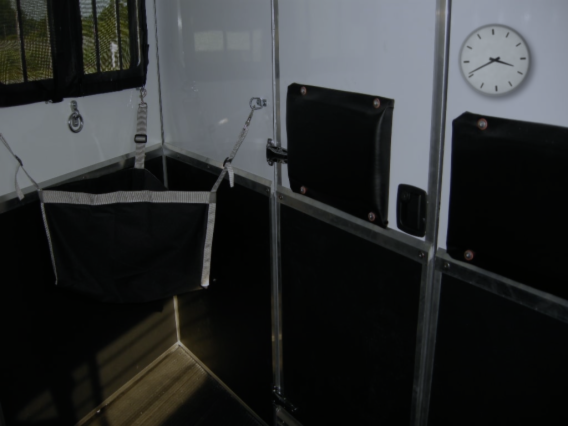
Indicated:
**3:41**
